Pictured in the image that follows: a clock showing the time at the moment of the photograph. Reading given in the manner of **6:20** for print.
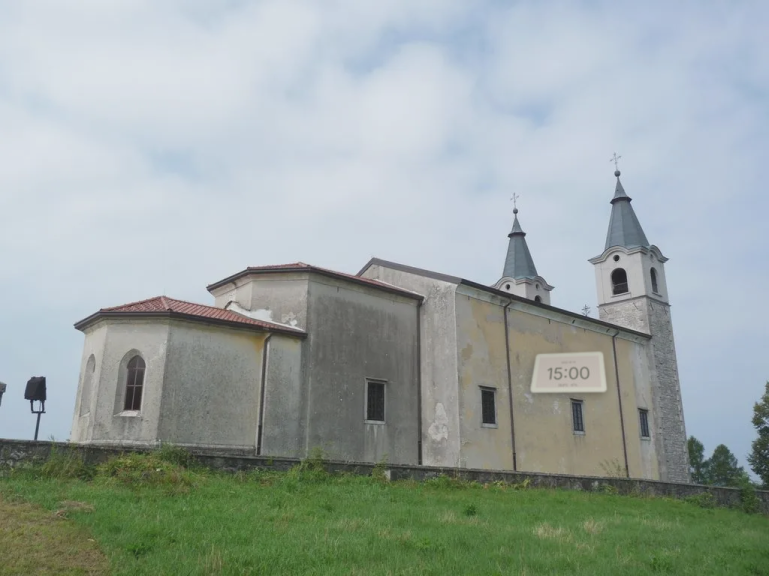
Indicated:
**15:00**
